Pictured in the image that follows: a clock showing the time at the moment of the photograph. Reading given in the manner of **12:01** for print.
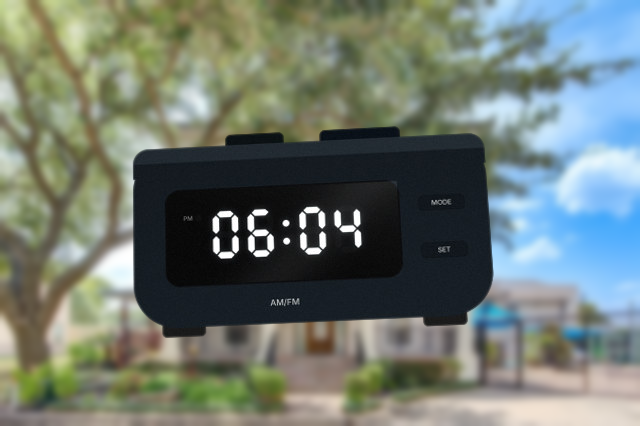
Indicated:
**6:04**
